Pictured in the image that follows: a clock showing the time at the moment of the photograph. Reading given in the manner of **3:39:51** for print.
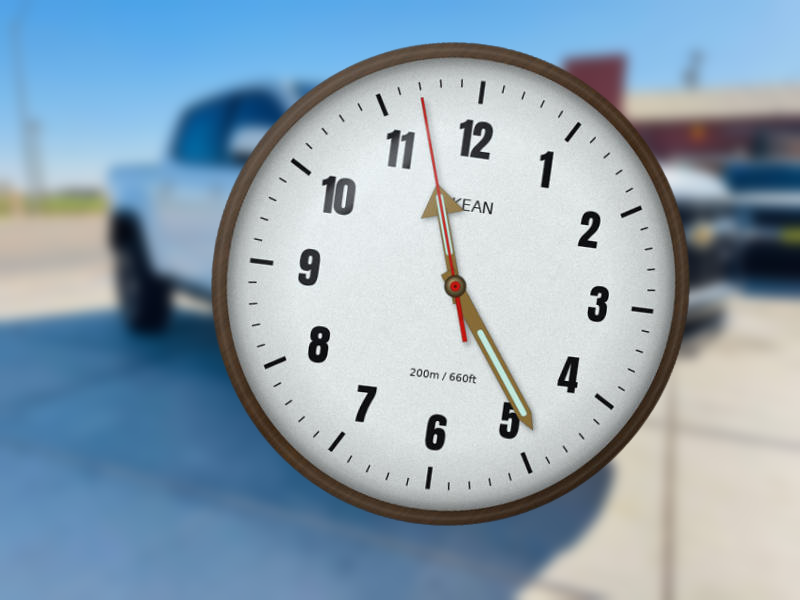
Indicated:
**11:23:57**
